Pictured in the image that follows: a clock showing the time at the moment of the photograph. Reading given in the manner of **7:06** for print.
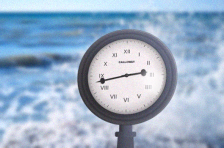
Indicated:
**2:43**
